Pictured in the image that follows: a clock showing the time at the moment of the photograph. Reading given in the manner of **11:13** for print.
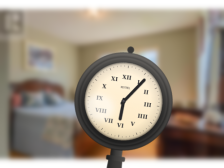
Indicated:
**6:06**
